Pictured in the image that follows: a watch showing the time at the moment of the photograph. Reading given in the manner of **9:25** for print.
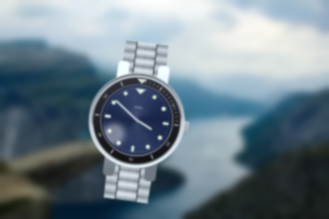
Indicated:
**3:51**
